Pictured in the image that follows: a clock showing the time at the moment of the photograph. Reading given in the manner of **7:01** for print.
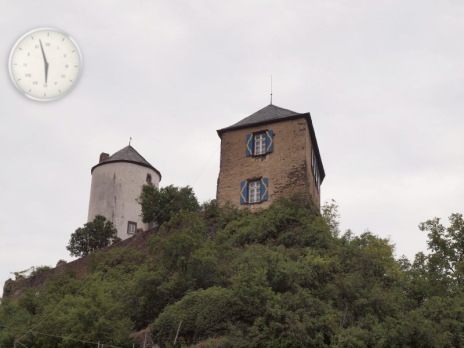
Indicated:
**5:57**
